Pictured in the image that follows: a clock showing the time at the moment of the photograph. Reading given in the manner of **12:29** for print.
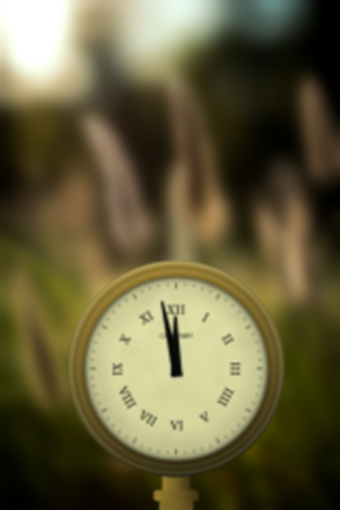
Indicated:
**11:58**
